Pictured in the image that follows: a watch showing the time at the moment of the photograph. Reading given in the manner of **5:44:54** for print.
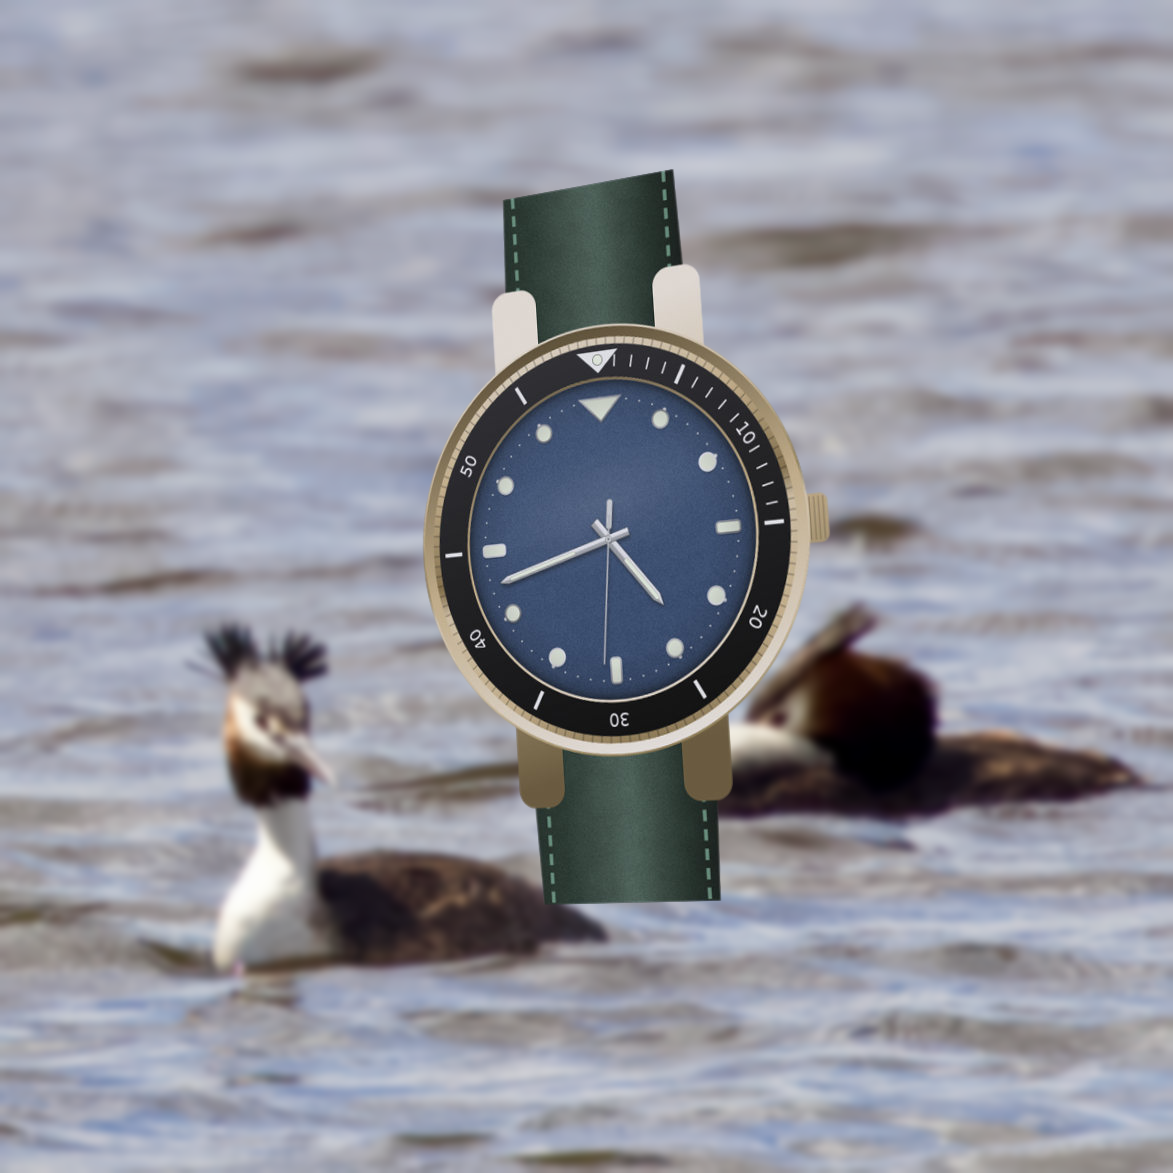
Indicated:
**4:42:31**
